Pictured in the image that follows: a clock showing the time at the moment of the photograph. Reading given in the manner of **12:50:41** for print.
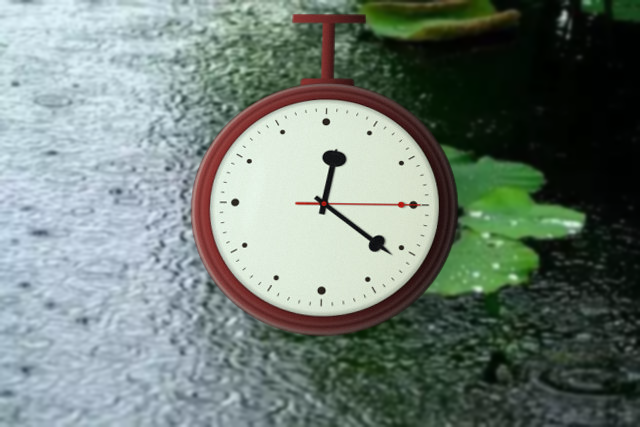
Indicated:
**12:21:15**
